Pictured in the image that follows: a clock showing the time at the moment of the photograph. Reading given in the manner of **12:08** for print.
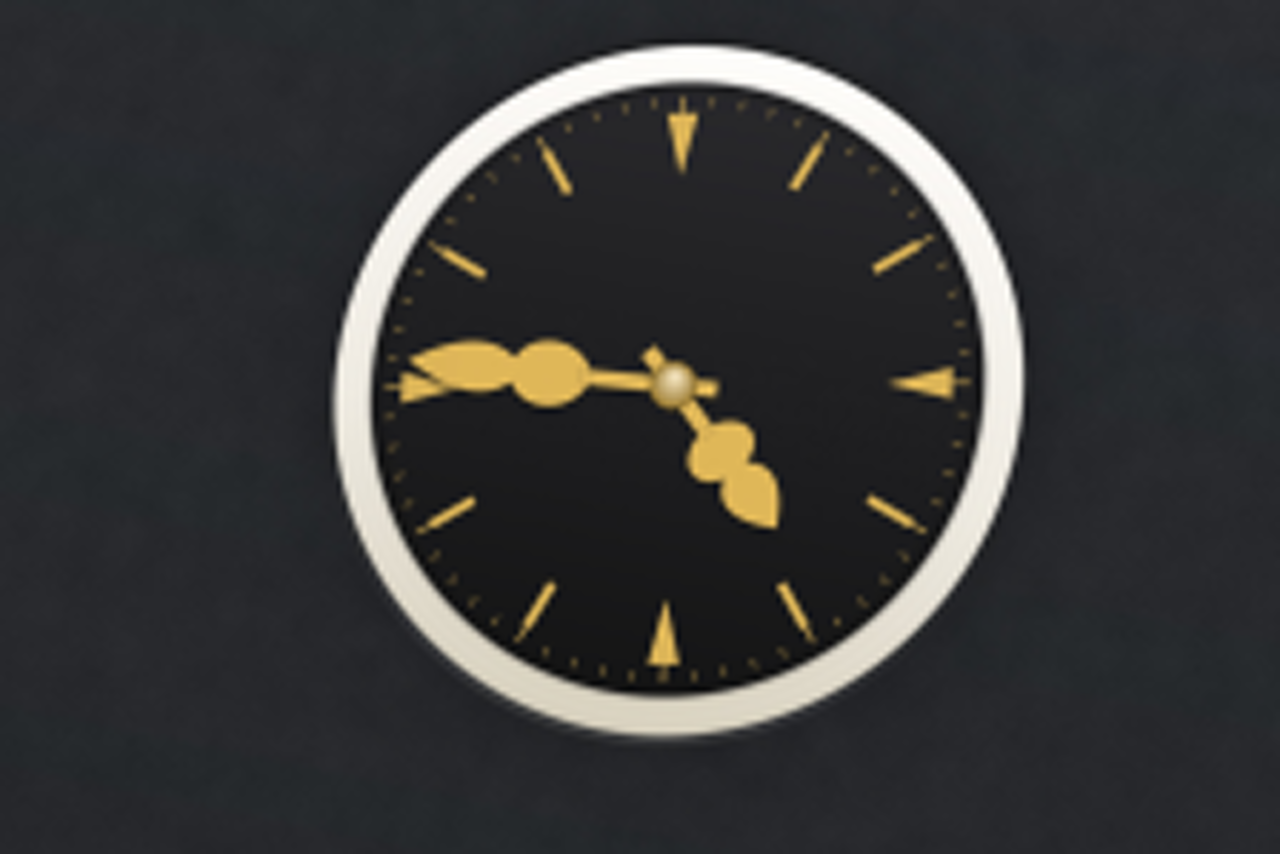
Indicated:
**4:46**
